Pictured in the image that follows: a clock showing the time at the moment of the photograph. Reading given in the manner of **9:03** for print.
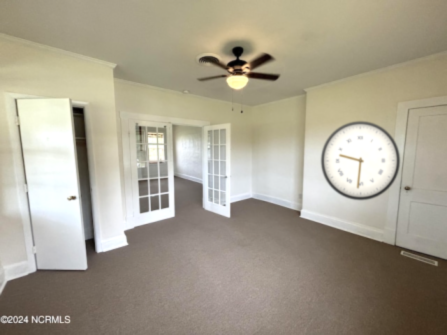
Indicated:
**9:31**
